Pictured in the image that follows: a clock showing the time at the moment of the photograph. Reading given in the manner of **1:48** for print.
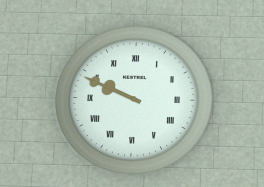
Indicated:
**9:49**
